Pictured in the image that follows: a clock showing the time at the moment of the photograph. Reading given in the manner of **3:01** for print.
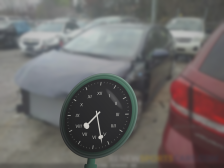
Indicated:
**7:27**
